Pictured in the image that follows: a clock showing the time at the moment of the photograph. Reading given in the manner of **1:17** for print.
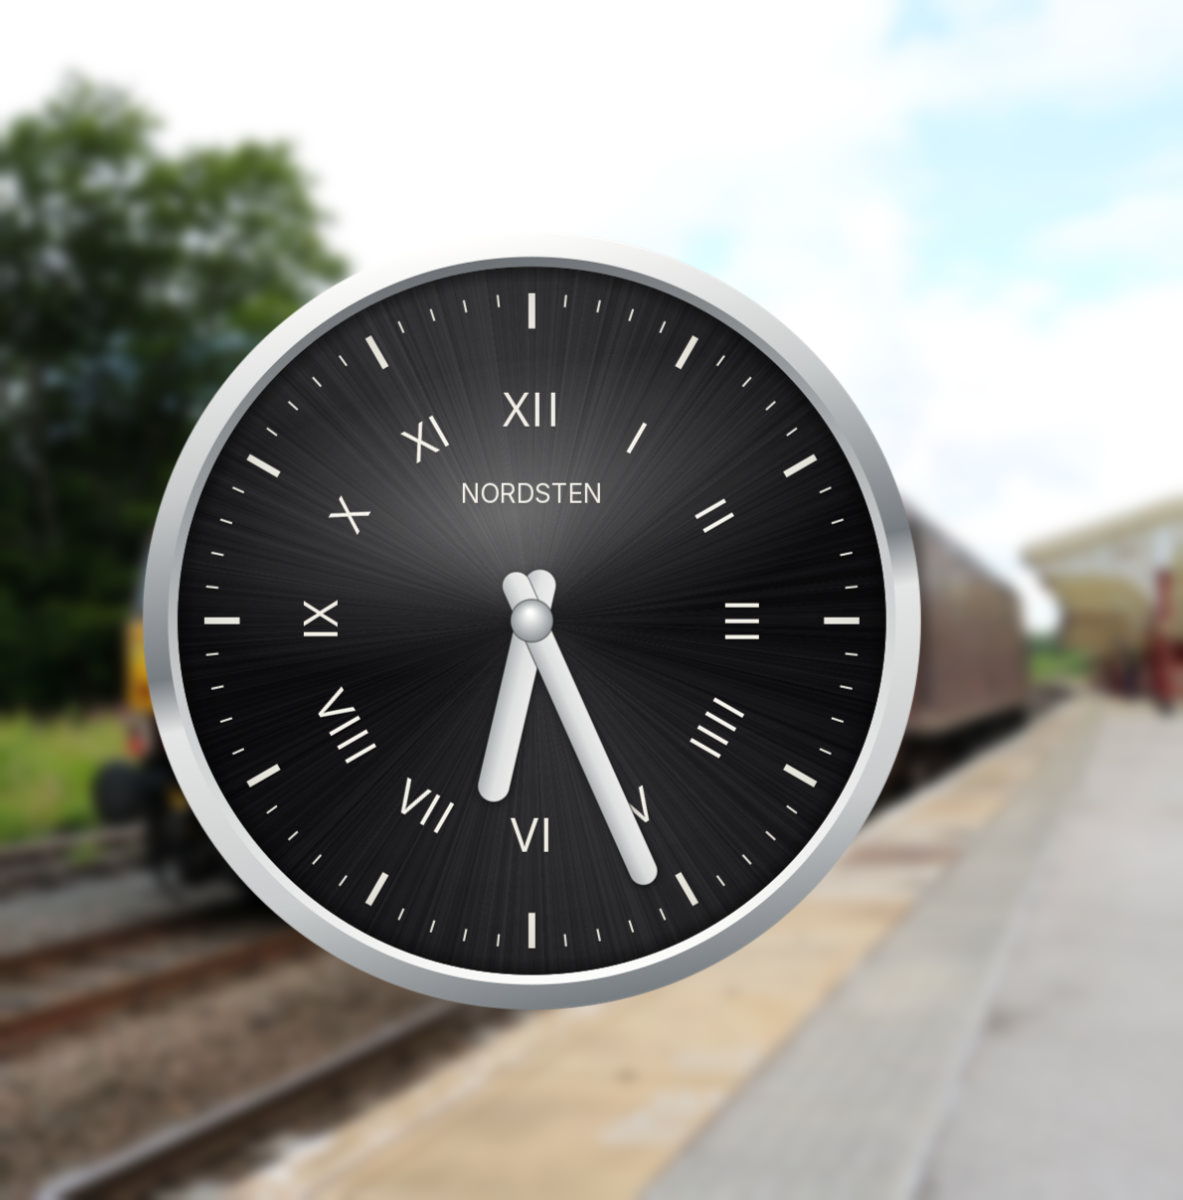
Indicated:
**6:26**
